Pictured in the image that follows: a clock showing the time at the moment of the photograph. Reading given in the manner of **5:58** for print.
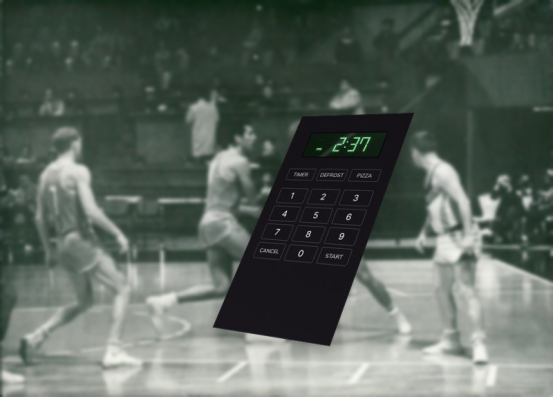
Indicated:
**2:37**
